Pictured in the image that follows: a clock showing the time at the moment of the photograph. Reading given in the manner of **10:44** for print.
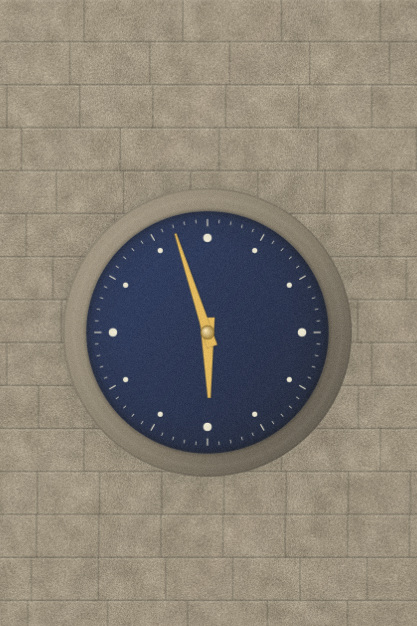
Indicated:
**5:57**
